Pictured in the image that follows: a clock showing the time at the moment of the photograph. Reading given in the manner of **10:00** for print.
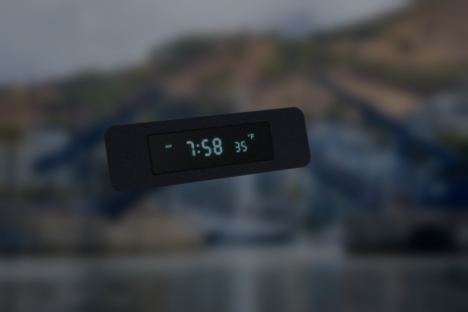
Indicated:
**7:58**
